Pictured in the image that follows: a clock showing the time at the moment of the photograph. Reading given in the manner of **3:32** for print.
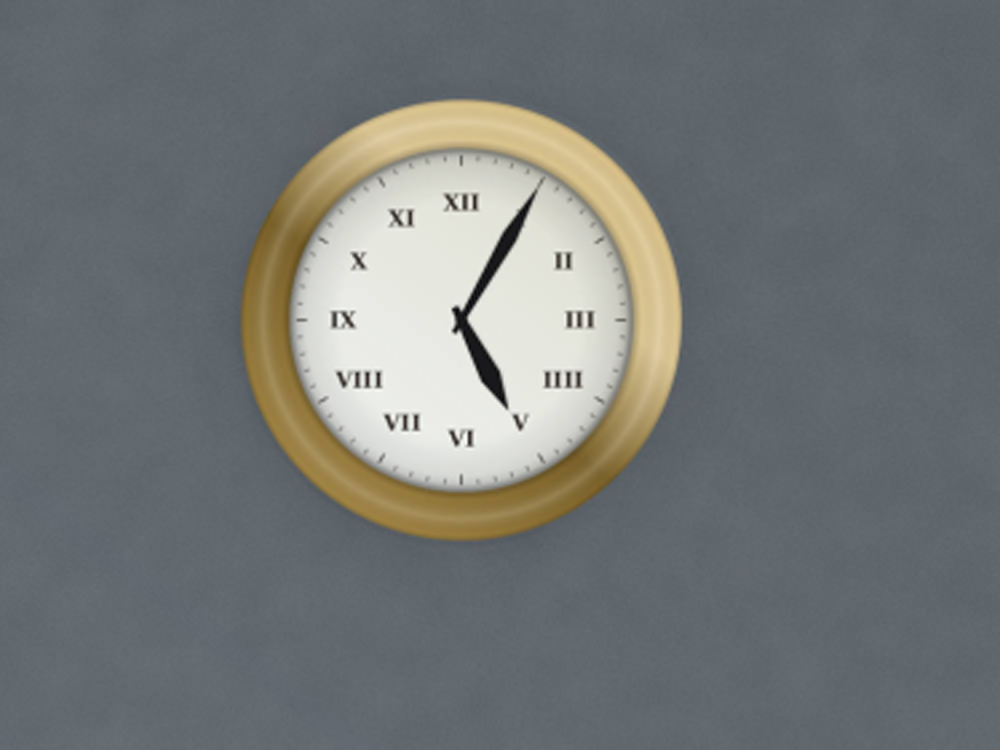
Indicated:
**5:05**
